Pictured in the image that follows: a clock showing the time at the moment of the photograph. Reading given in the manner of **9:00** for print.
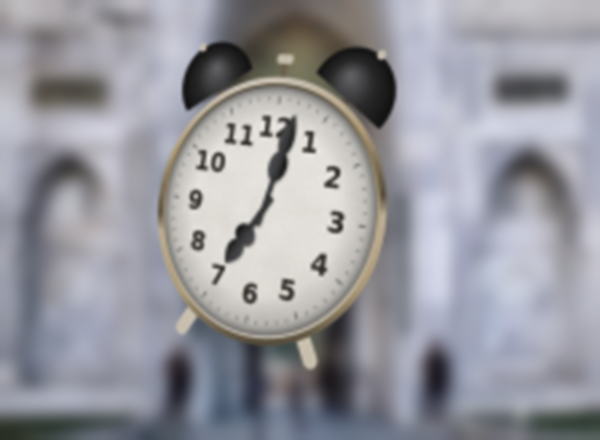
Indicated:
**7:02**
